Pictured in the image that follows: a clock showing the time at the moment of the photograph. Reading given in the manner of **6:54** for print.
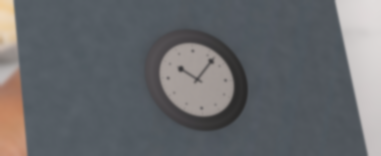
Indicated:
**10:07**
